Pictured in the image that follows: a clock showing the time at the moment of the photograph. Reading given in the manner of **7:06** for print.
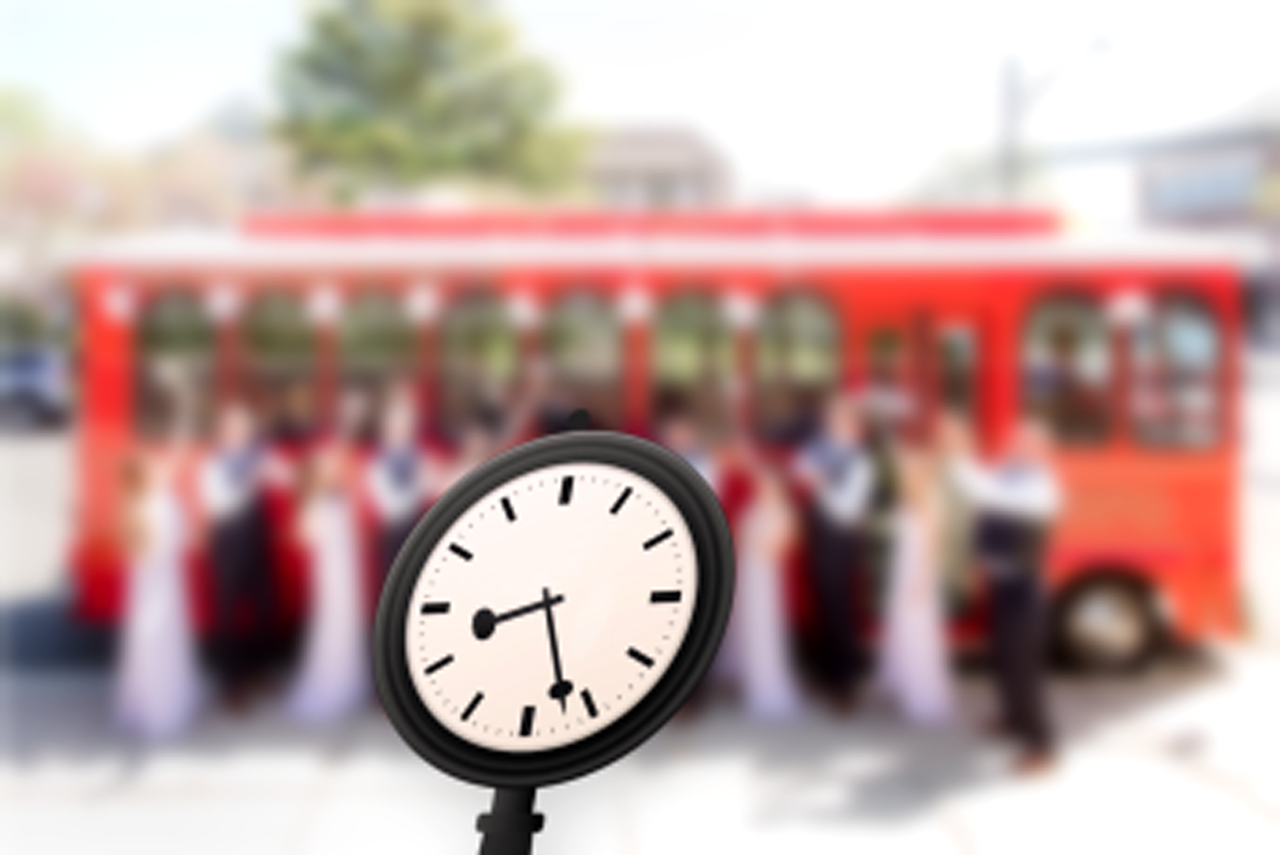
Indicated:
**8:27**
